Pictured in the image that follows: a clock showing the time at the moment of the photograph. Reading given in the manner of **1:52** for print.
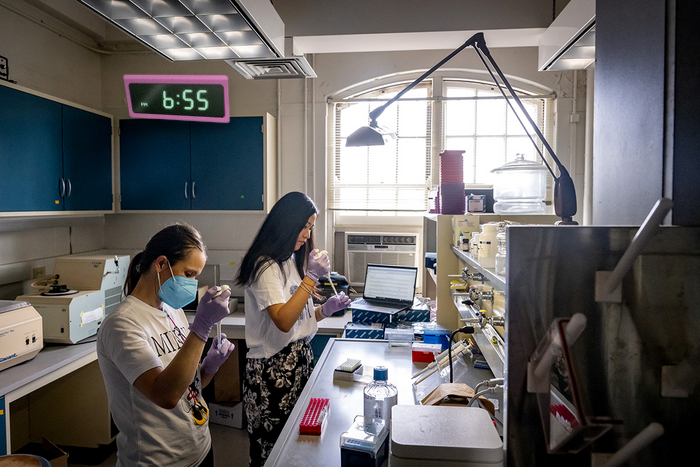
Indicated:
**6:55**
